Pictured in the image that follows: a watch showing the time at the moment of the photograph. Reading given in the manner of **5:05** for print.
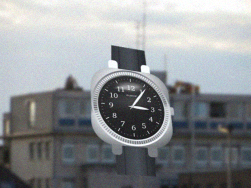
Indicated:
**3:06**
